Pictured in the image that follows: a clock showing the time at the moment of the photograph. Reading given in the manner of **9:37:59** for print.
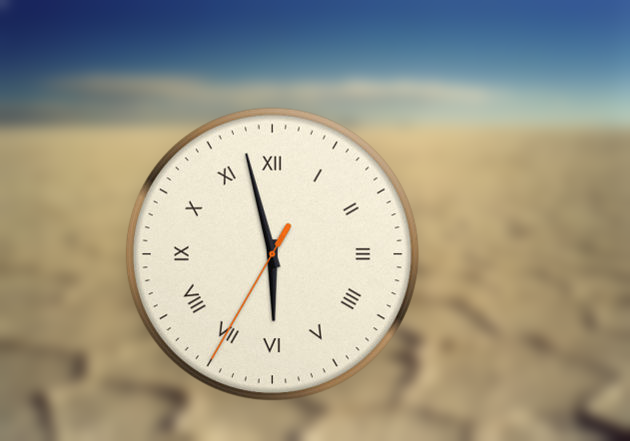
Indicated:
**5:57:35**
